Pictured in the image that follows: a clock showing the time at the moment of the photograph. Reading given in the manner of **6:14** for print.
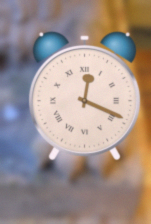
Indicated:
**12:19**
